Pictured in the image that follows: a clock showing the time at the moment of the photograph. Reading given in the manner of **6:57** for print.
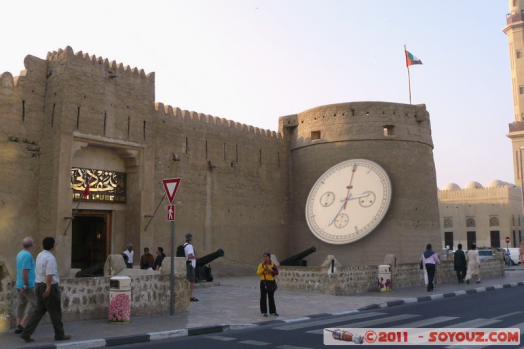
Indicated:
**2:34**
